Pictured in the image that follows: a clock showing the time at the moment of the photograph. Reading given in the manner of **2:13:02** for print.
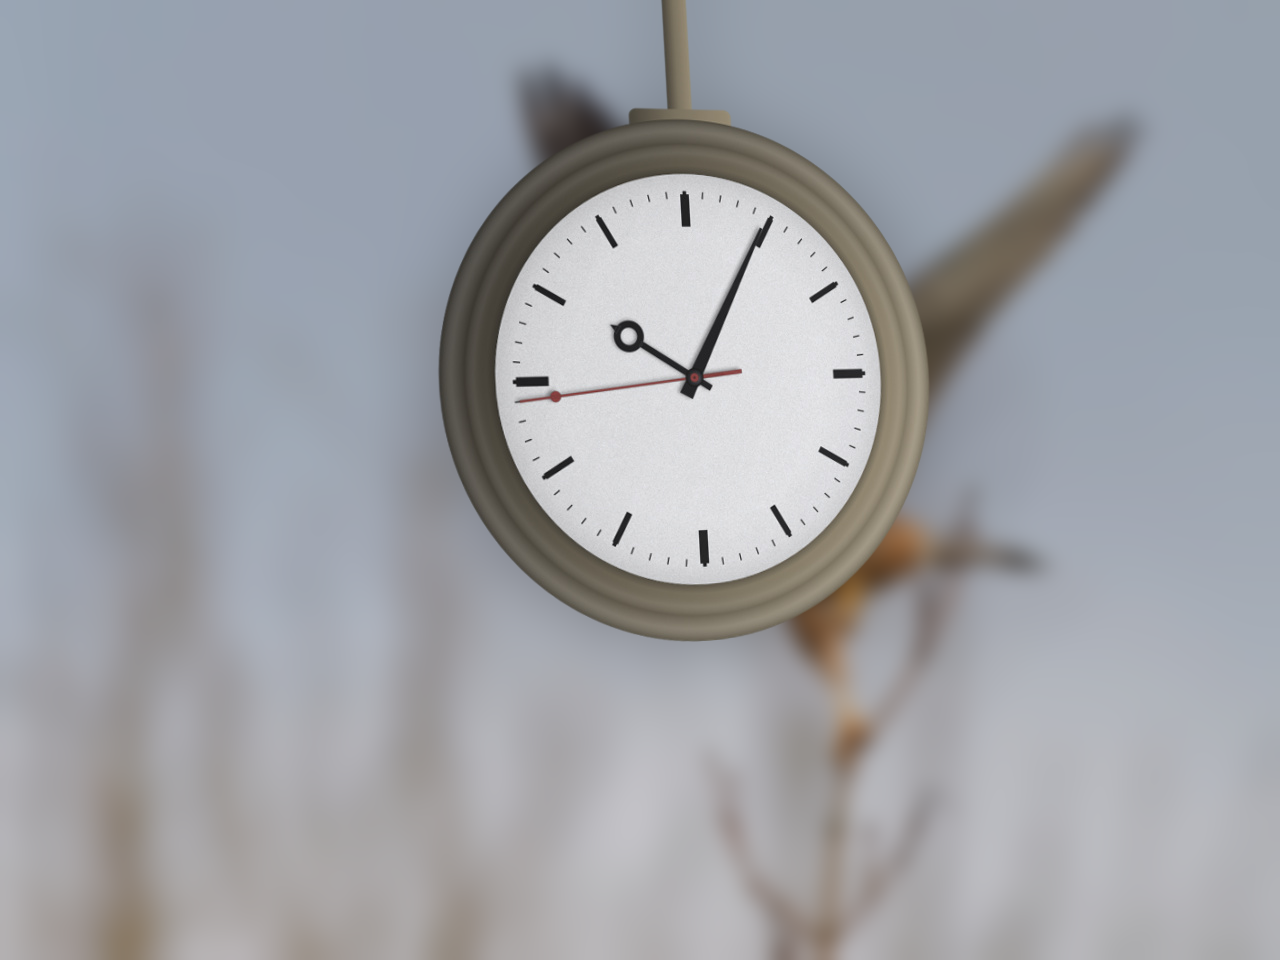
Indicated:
**10:04:44**
